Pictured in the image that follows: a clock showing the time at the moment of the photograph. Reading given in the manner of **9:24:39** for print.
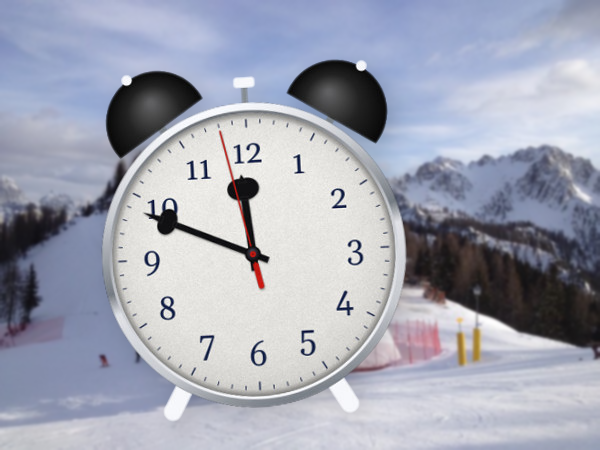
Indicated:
**11:48:58**
